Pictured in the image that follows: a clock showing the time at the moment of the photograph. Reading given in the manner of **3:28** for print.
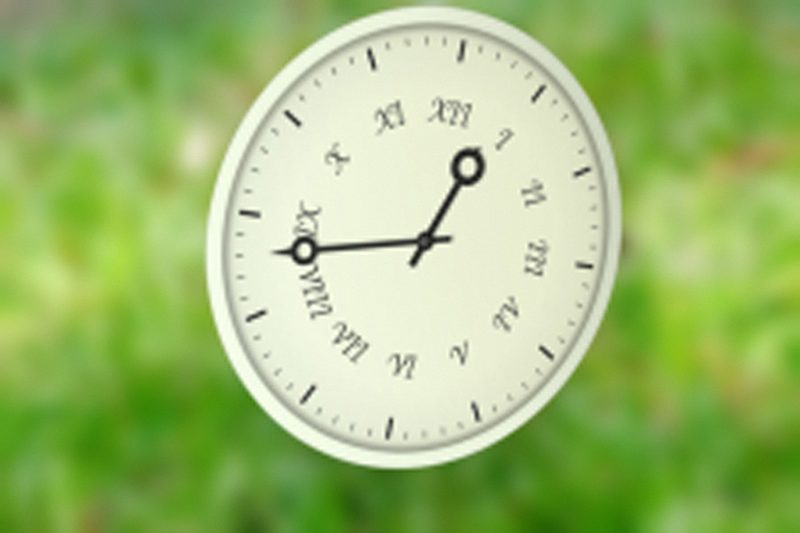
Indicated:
**12:43**
